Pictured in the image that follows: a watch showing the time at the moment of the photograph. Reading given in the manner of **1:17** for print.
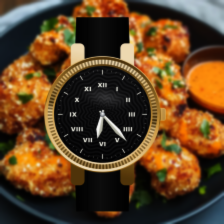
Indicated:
**6:23**
